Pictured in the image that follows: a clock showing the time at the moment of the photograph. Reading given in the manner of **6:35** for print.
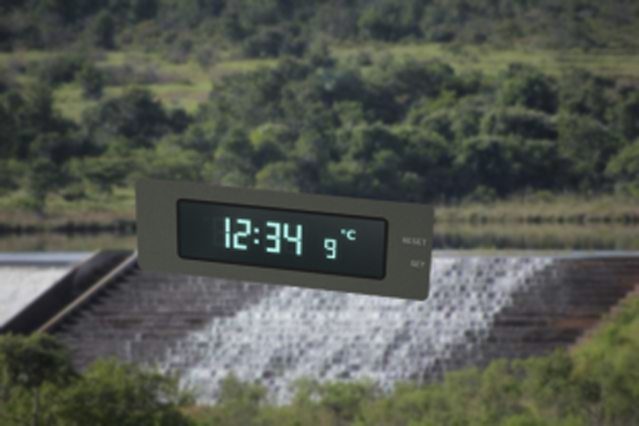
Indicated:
**12:34**
